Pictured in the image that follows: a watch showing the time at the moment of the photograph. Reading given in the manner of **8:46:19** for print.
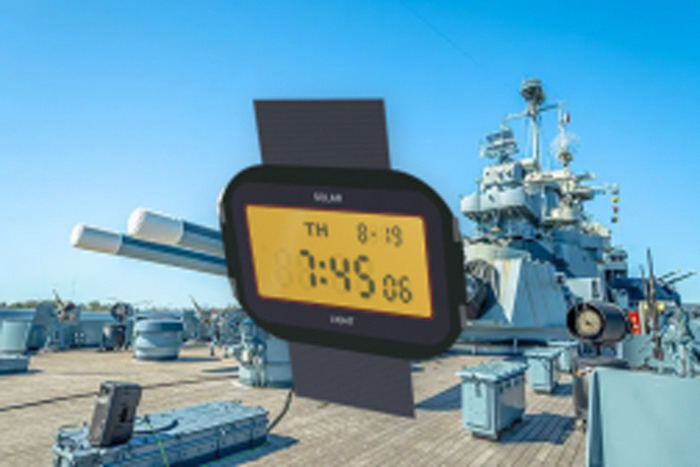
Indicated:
**7:45:06**
